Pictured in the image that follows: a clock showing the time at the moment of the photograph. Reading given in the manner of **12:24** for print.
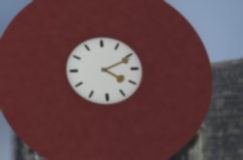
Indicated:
**4:11**
